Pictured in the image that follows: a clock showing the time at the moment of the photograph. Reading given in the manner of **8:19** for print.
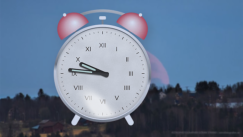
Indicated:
**9:46**
